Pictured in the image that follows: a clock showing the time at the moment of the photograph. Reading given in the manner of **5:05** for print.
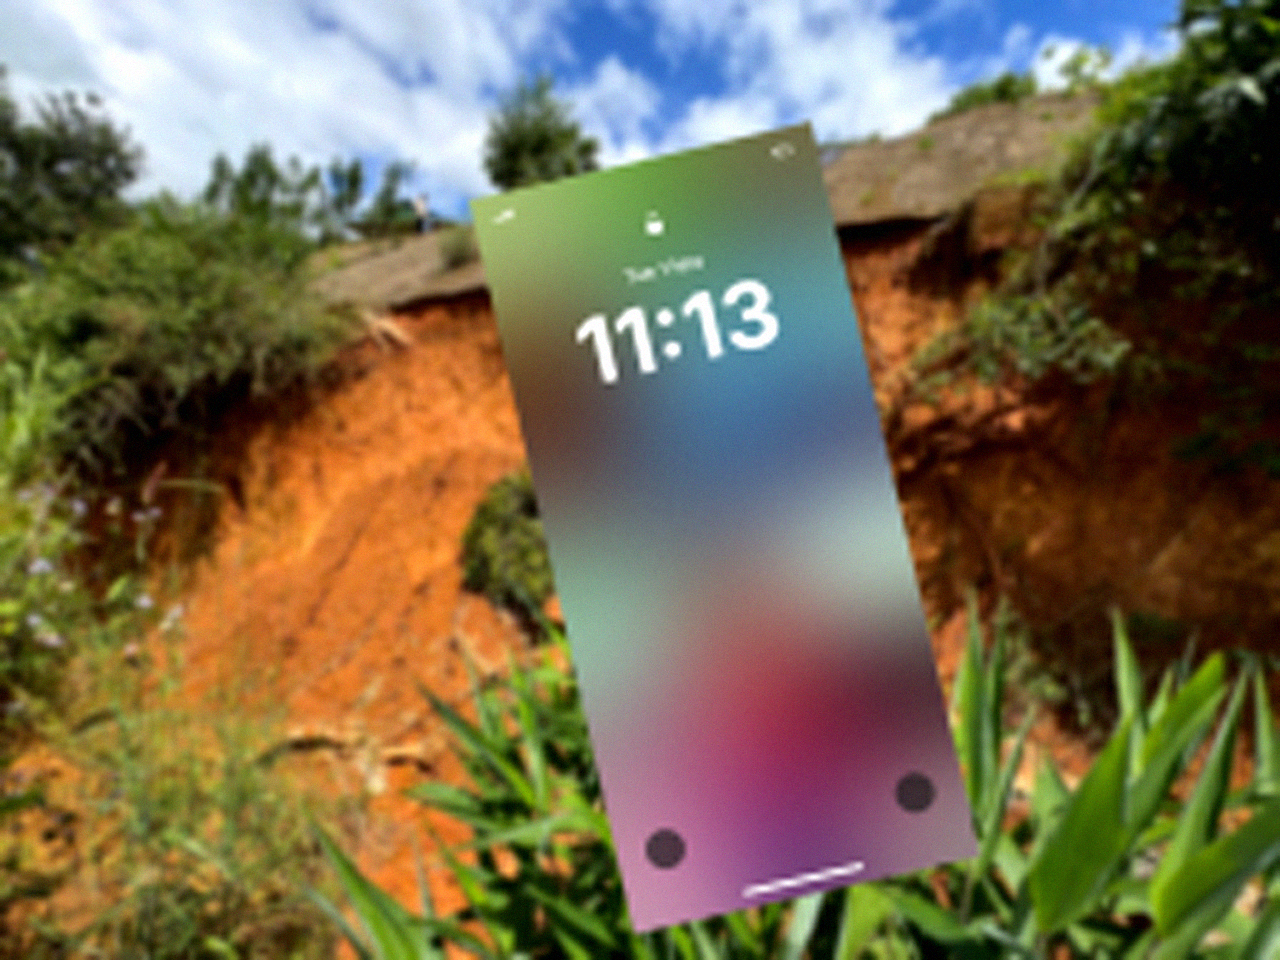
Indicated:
**11:13**
